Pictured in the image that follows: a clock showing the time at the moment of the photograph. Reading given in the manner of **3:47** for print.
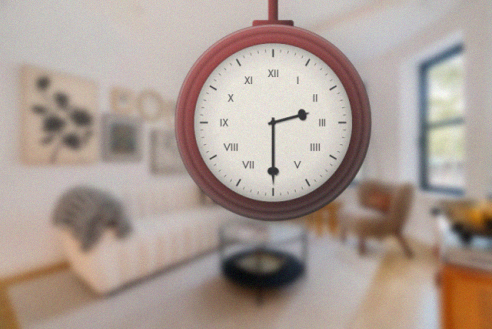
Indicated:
**2:30**
